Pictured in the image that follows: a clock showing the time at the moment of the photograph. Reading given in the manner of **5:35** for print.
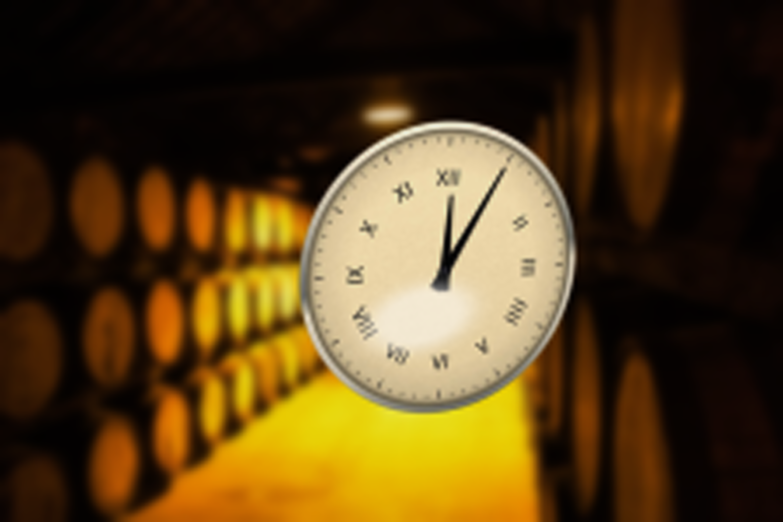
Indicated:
**12:05**
